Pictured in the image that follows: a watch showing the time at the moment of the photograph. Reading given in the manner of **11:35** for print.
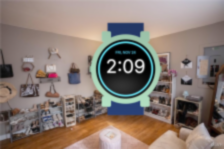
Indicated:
**2:09**
